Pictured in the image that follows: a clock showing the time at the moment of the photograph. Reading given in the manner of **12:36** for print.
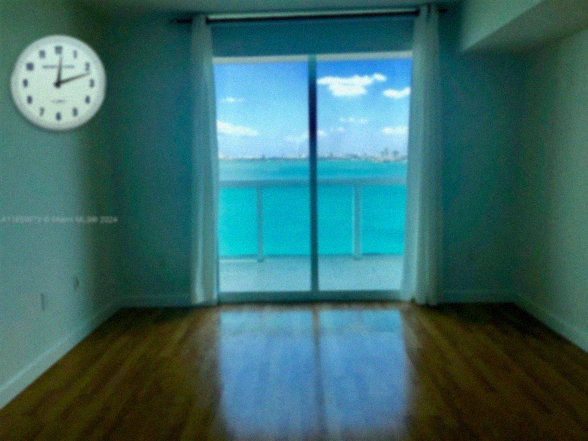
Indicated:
**12:12**
